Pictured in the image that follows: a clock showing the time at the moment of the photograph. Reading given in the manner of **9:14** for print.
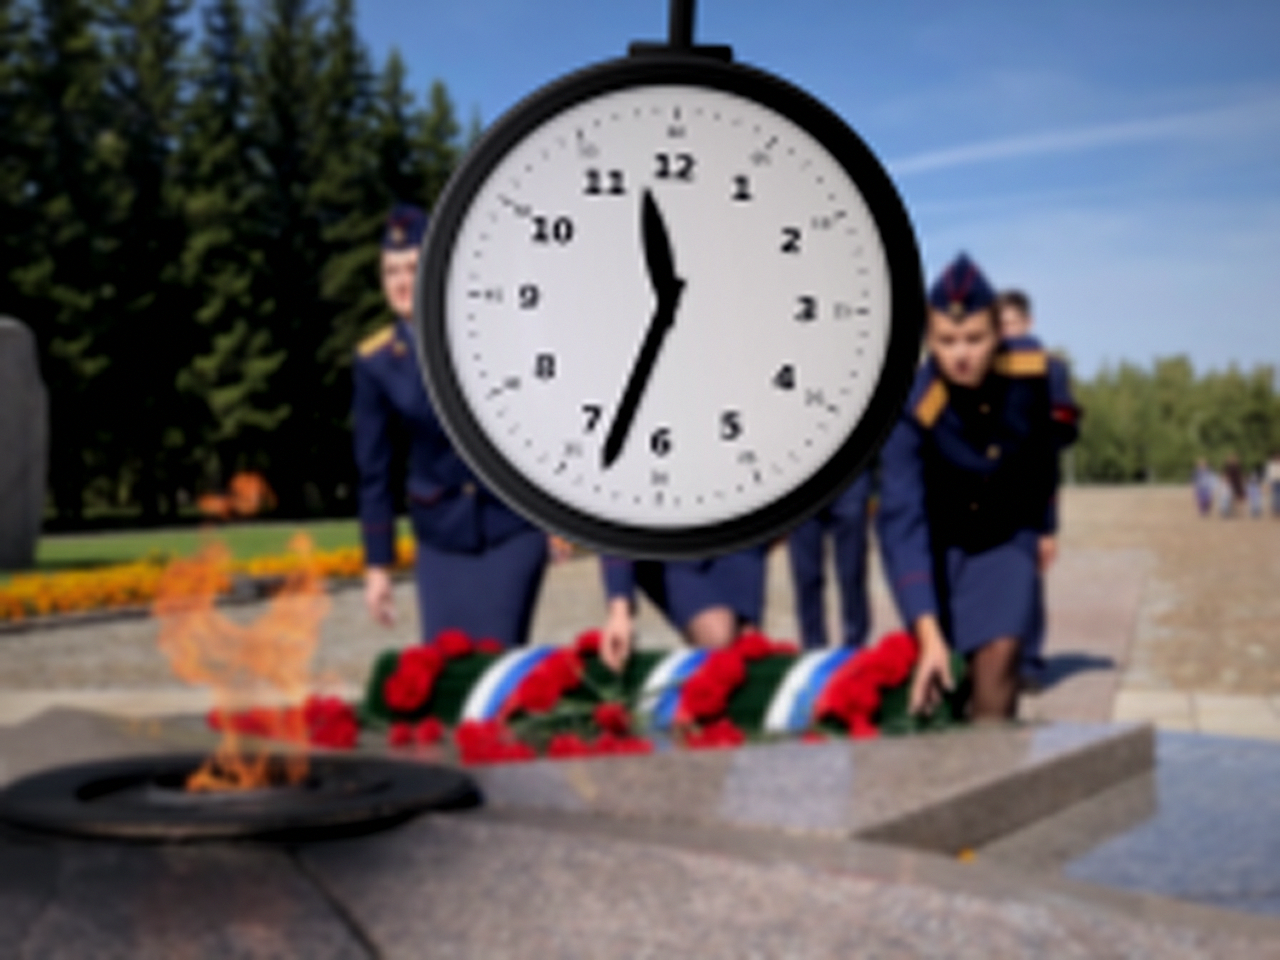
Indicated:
**11:33**
